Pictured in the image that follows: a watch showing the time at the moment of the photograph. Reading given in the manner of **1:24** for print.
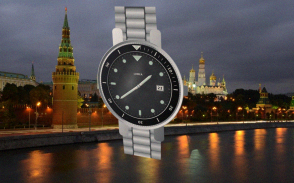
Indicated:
**1:39**
